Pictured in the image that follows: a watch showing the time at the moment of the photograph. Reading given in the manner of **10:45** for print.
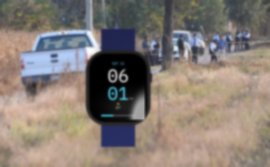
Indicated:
**6:01**
